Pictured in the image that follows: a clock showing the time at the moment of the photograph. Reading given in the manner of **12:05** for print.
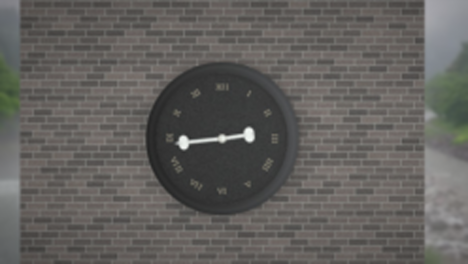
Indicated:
**2:44**
